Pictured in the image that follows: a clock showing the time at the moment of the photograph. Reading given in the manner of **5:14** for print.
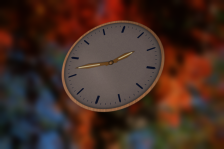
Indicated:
**1:42**
